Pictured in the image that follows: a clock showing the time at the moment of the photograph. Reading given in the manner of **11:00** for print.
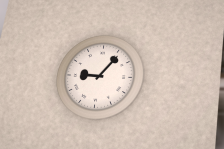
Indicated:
**9:06**
